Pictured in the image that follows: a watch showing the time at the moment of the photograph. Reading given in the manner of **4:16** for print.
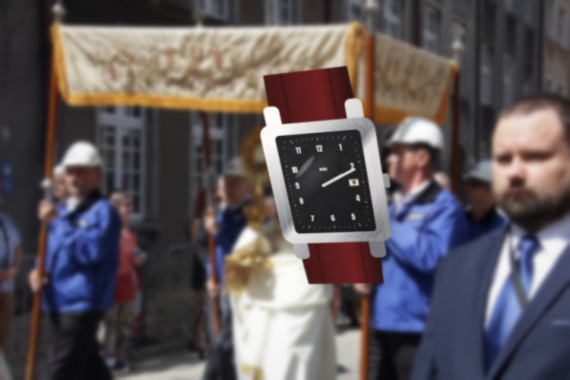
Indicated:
**2:11**
